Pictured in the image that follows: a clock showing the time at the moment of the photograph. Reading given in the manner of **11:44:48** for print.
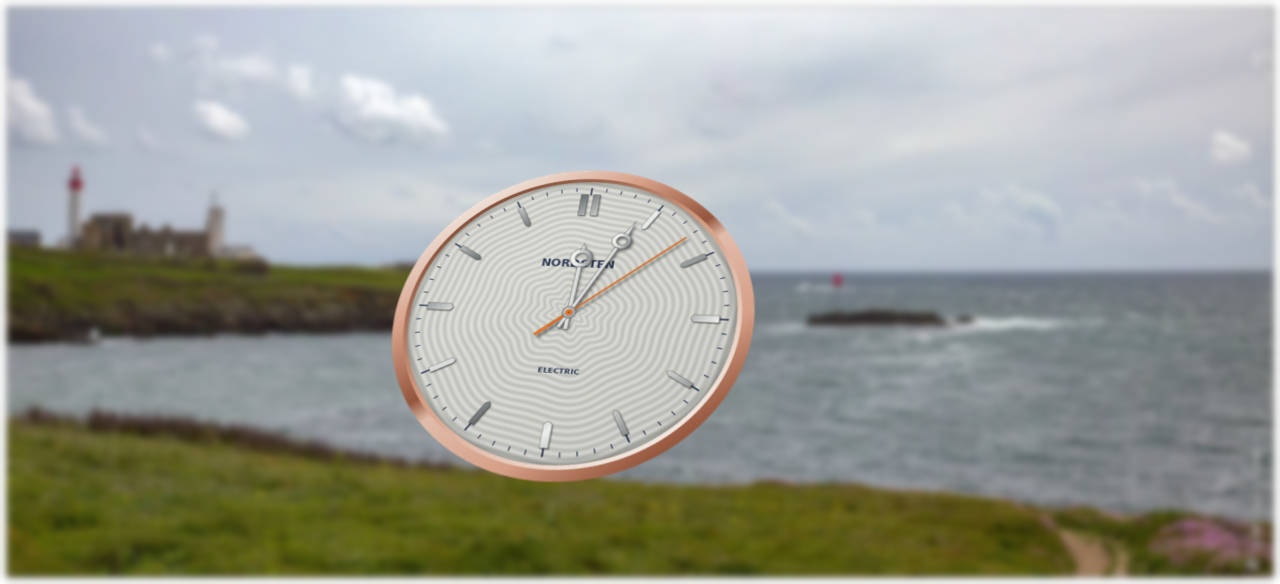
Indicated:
**12:04:08**
